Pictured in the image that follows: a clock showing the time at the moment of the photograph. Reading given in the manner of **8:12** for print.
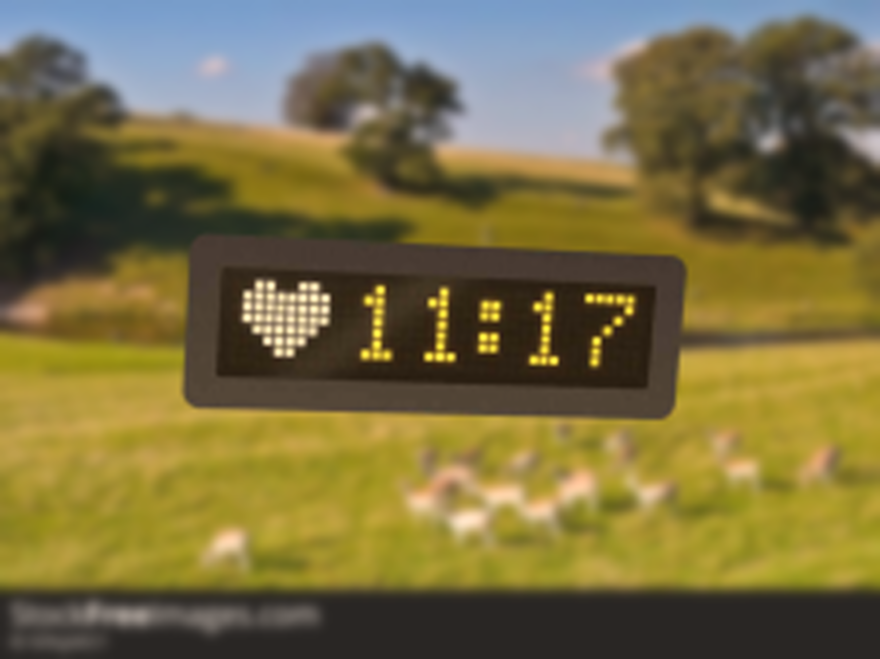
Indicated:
**11:17**
